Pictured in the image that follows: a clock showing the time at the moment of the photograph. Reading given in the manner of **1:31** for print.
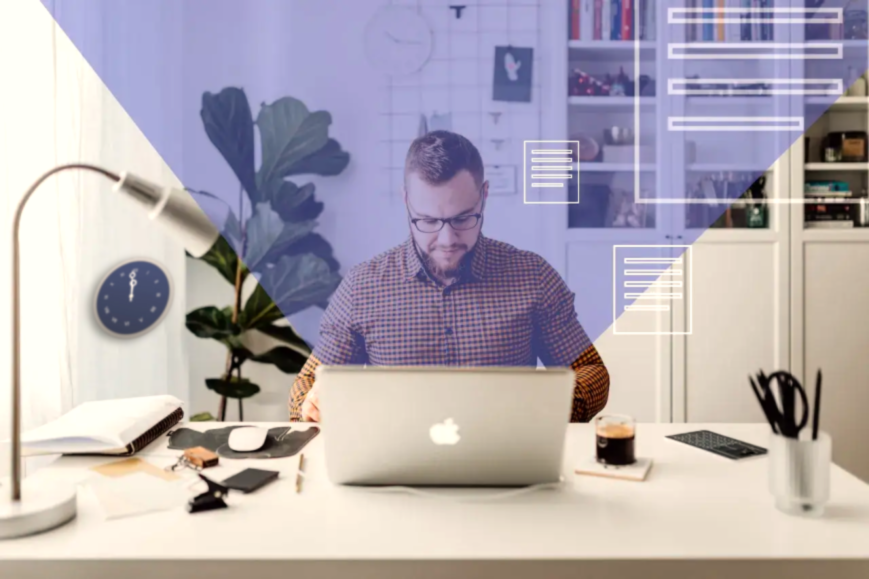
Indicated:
**11:59**
